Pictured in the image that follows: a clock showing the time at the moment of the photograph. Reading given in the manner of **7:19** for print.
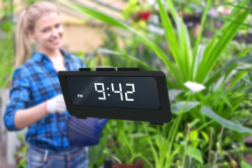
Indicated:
**9:42**
